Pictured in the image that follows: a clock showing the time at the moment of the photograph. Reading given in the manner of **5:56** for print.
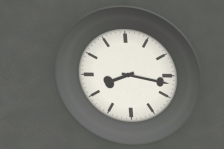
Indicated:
**8:17**
